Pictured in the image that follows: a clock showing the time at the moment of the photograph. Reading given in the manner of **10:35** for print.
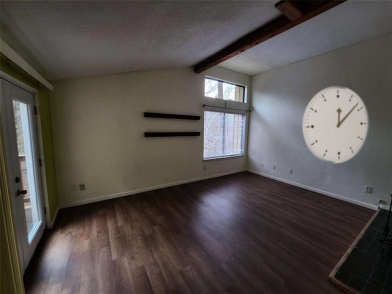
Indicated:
**12:08**
